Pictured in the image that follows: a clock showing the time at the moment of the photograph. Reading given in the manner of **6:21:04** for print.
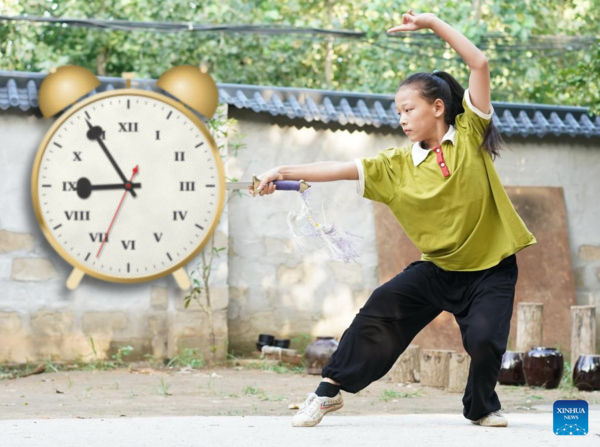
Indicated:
**8:54:34**
